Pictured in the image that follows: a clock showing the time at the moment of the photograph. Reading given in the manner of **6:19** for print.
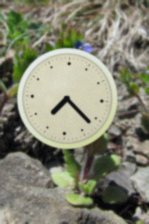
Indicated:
**7:22**
